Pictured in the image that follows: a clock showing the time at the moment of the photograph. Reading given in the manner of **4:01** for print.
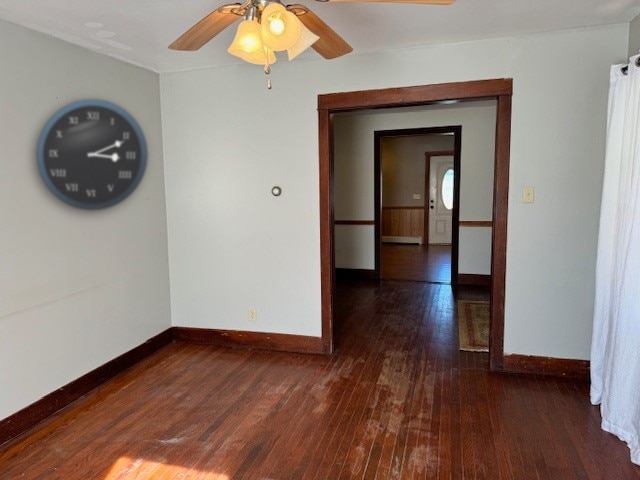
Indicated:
**3:11**
